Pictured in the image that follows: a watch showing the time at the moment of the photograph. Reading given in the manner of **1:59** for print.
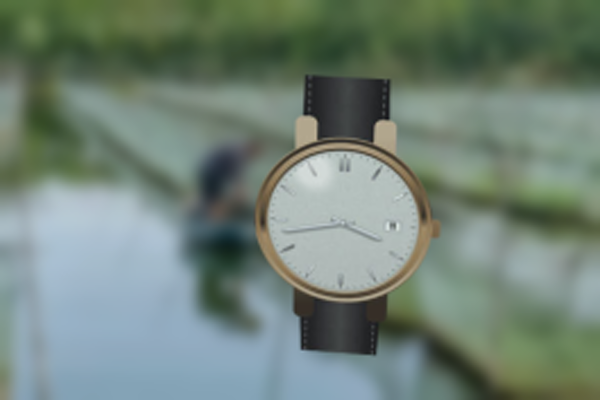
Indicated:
**3:43**
